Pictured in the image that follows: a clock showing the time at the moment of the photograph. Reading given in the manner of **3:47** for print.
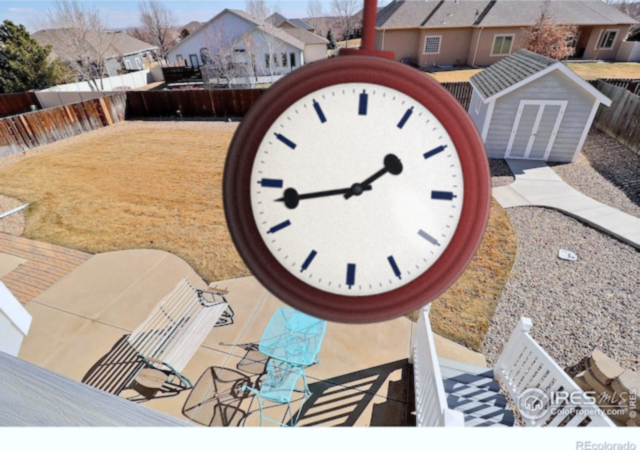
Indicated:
**1:43**
